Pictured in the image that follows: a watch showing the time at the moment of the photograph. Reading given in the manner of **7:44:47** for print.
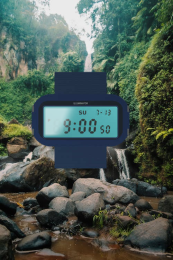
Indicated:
**9:00:50**
